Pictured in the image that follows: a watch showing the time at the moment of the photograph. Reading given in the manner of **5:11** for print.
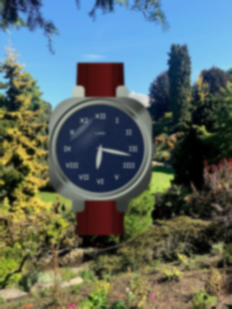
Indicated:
**6:17**
